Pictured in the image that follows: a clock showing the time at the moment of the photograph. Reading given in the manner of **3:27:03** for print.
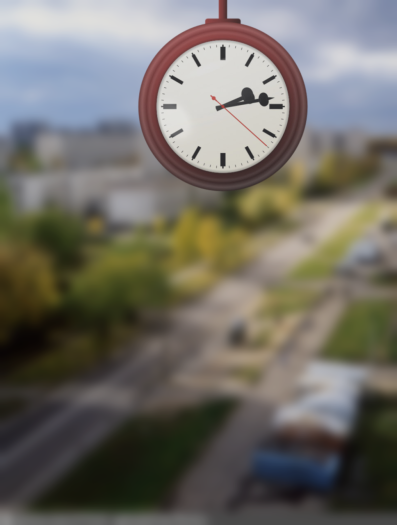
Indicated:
**2:13:22**
